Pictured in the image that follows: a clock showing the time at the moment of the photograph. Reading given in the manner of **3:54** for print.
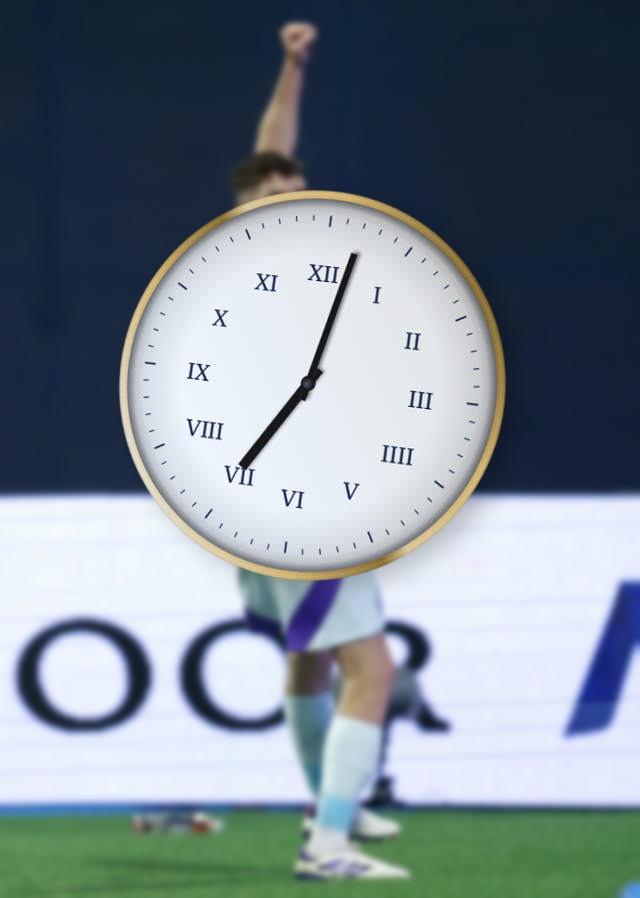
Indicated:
**7:02**
